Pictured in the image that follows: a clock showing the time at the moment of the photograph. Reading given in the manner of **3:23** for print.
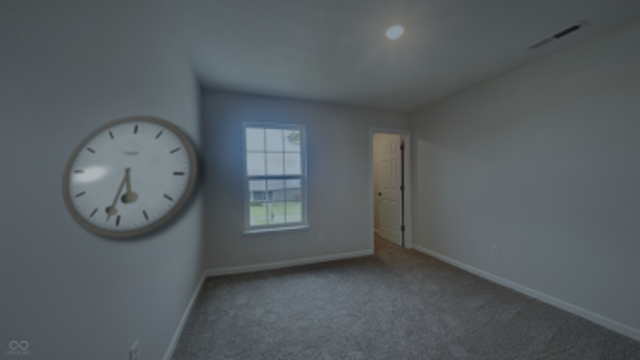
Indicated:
**5:32**
